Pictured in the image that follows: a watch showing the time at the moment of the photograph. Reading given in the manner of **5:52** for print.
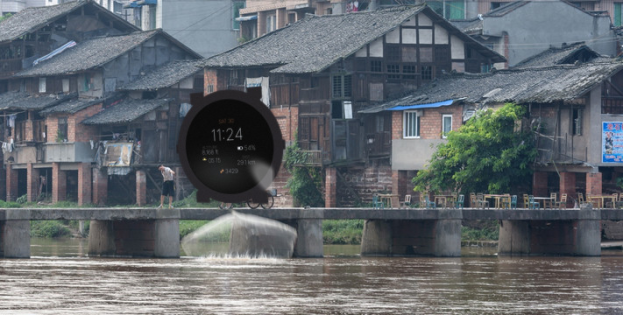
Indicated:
**11:24**
